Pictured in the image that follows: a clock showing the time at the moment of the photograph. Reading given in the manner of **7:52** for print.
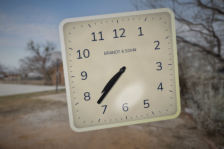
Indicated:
**7:37**
